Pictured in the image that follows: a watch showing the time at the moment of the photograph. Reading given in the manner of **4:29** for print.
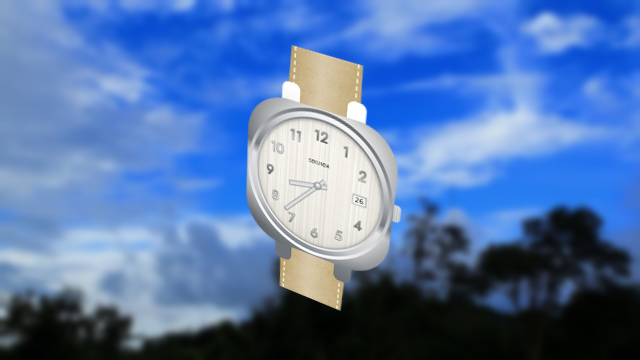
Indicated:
**8:37**
